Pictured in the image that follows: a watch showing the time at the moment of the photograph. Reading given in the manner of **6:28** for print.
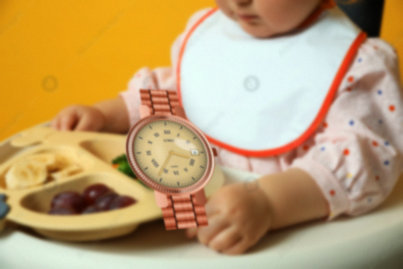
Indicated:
**3:36**
